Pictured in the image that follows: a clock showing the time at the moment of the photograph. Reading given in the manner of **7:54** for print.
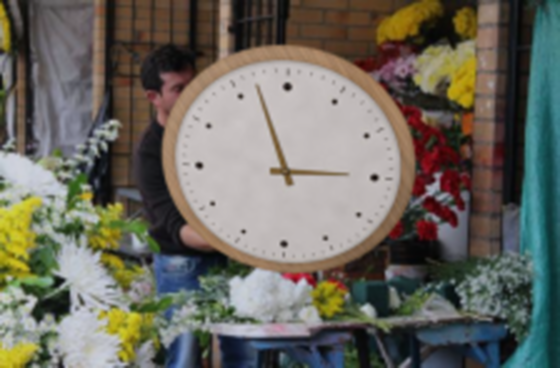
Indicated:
**2:57**
